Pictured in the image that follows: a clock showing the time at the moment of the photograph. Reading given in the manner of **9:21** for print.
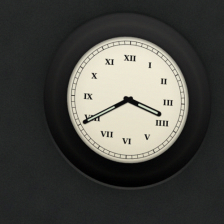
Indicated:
**3:40**
